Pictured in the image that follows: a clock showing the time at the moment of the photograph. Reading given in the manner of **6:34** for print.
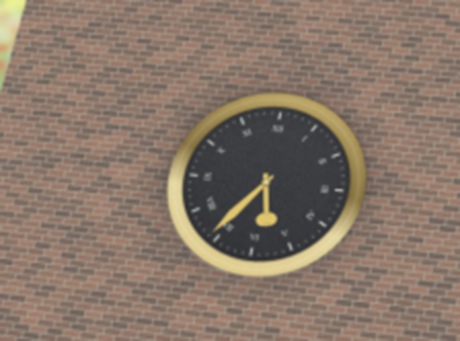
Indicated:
**5:36**
